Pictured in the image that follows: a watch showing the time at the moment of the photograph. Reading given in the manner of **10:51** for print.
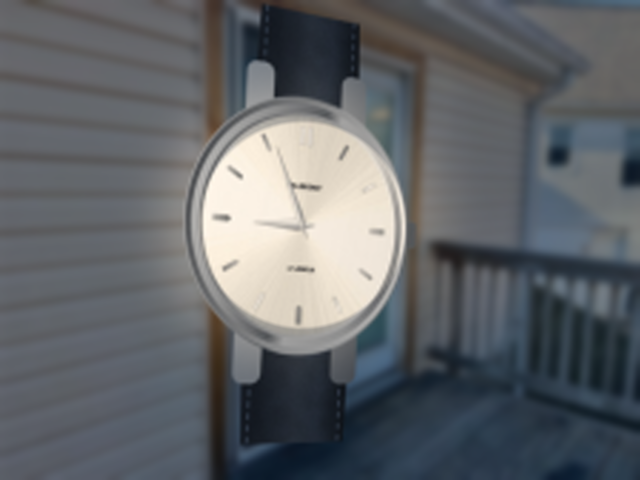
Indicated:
**8:56**
